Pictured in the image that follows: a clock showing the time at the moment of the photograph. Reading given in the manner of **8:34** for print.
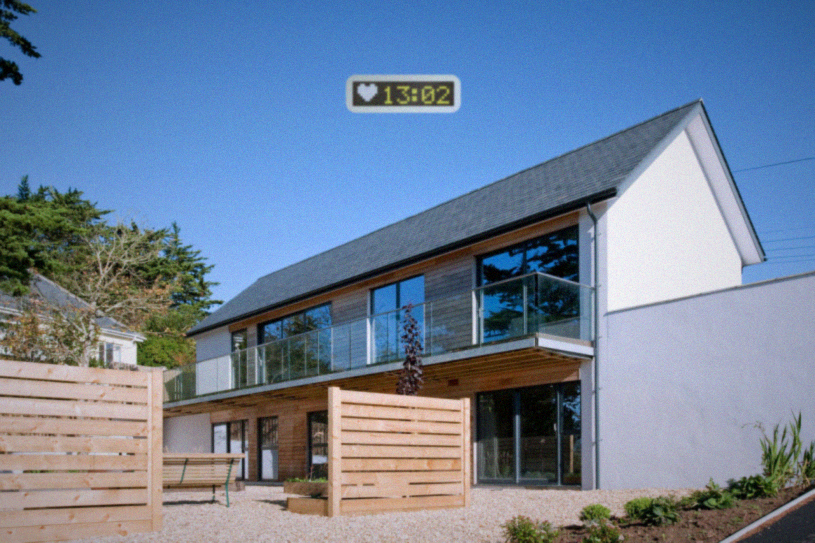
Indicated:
**13:02**
